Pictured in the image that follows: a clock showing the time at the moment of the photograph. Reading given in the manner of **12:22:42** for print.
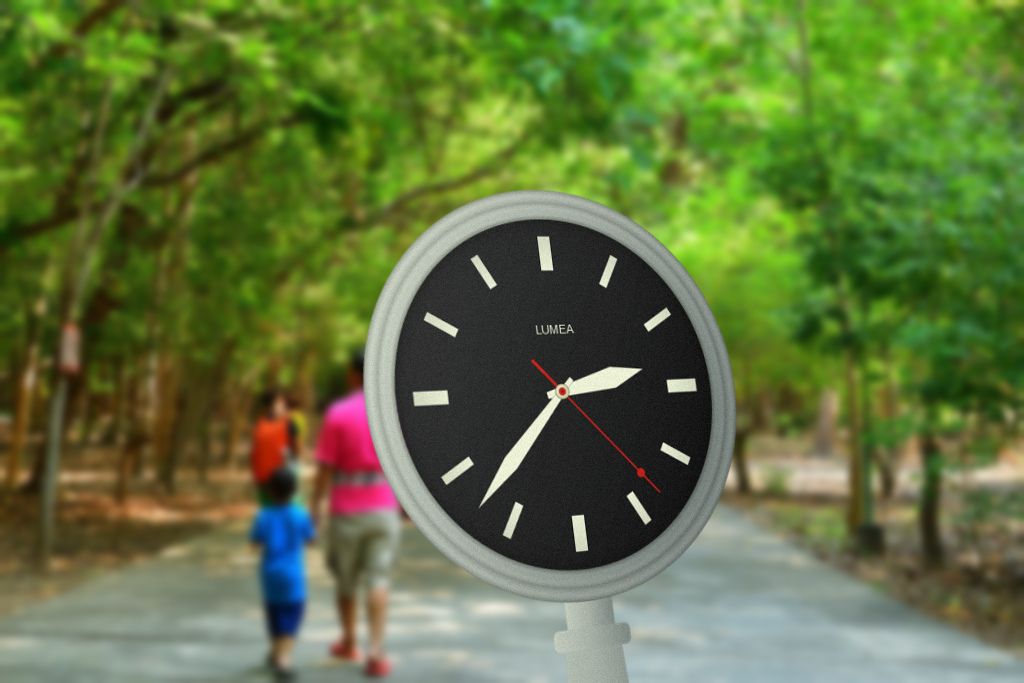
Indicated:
**2:37:23**
